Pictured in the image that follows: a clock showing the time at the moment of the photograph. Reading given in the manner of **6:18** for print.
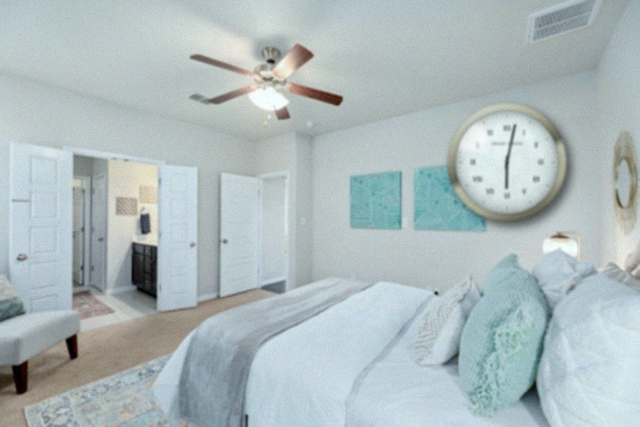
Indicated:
**6:02**
